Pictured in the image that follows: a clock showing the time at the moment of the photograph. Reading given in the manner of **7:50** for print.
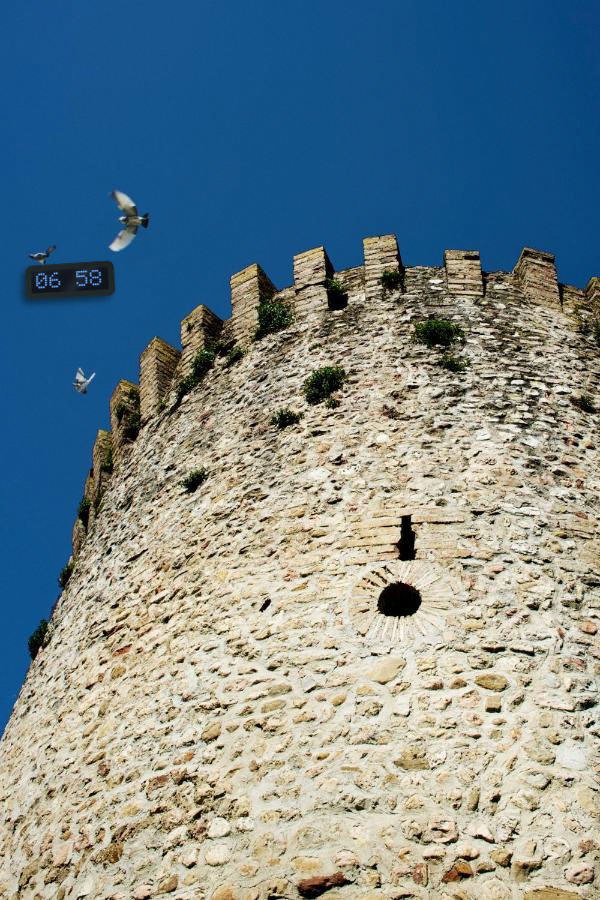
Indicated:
**6:58**
